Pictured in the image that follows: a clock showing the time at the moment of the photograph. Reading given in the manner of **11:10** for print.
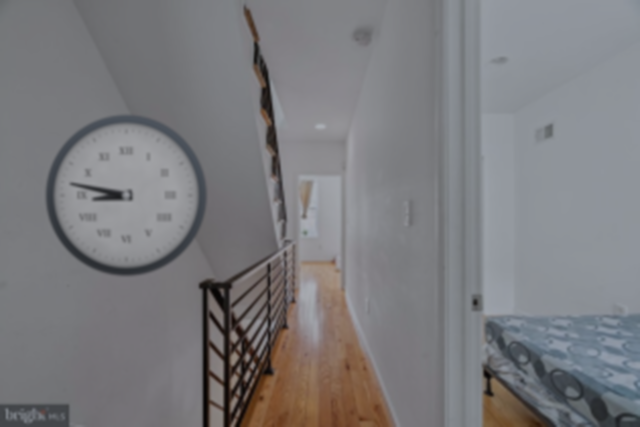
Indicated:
**8:47**
